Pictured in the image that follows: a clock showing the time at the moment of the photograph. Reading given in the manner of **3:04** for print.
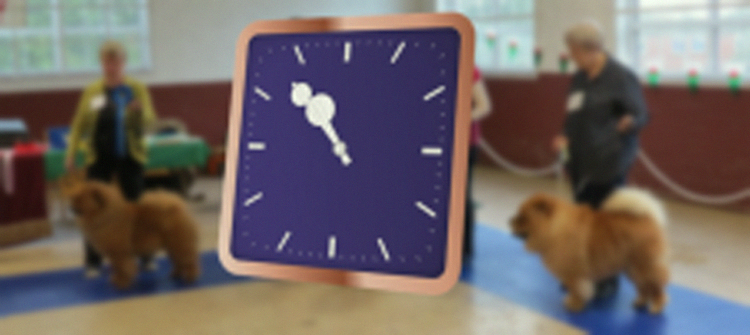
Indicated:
**10:53**
